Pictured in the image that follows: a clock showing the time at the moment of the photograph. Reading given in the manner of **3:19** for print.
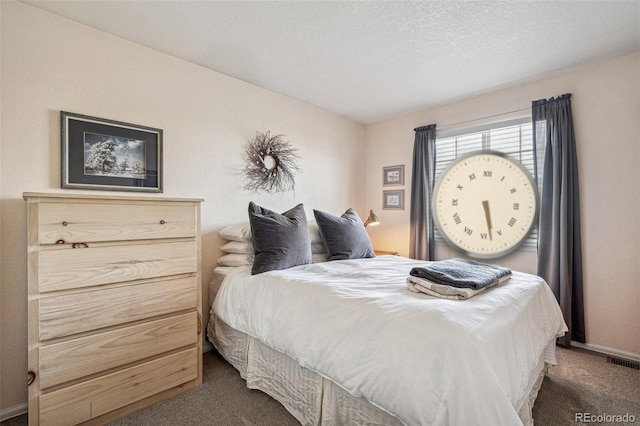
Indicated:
**5:28**
